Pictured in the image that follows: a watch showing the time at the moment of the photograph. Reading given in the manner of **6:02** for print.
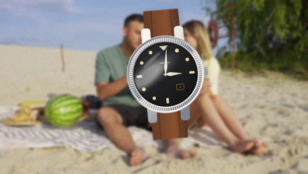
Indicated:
**3:01**
